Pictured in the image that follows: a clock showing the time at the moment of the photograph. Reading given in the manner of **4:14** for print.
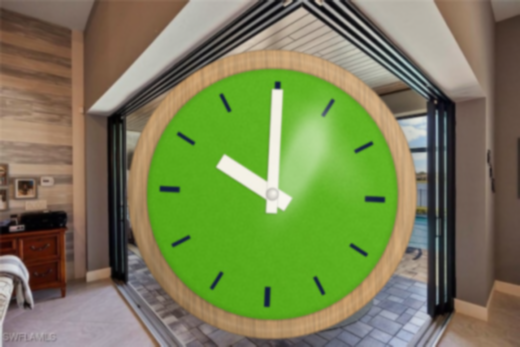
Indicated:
**10:00**
